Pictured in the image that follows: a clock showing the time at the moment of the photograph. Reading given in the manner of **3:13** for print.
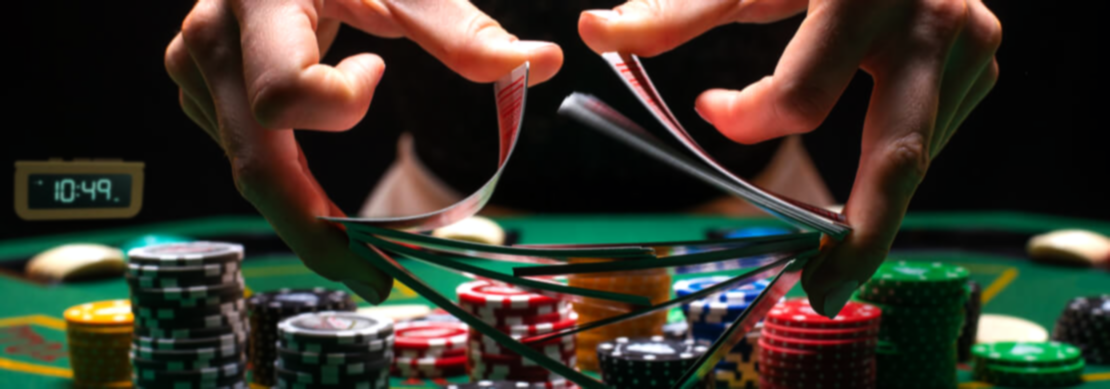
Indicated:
**10:49**
